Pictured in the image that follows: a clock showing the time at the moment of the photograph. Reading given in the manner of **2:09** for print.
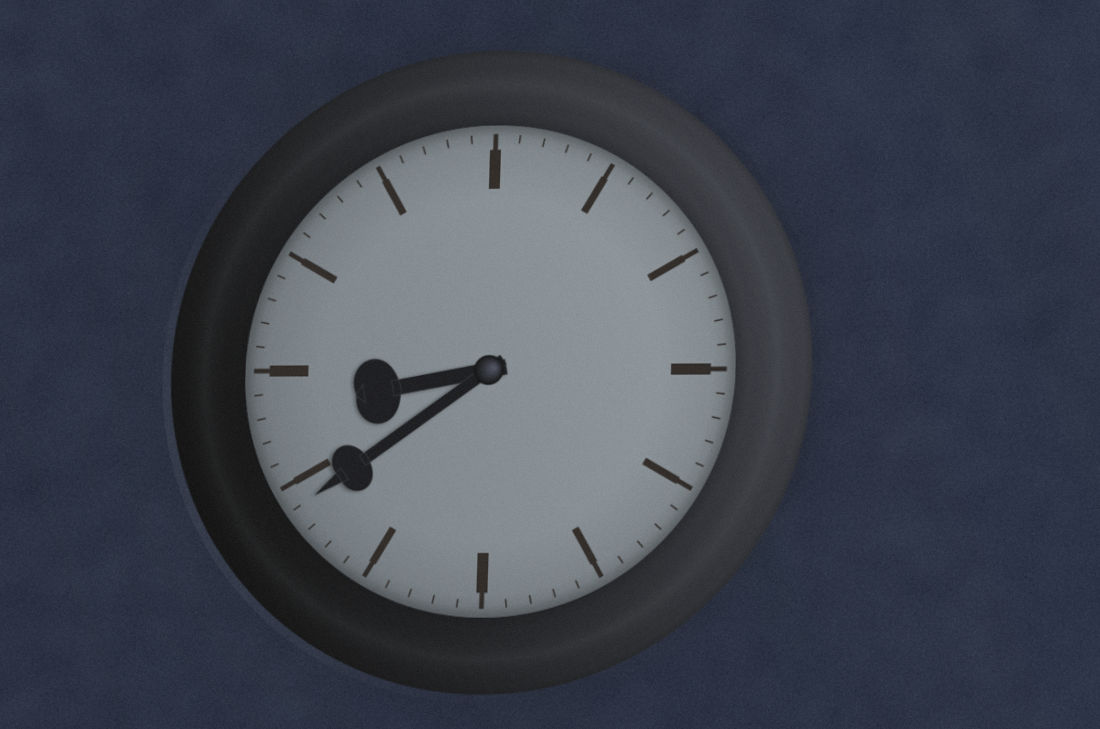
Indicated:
**8:39**
